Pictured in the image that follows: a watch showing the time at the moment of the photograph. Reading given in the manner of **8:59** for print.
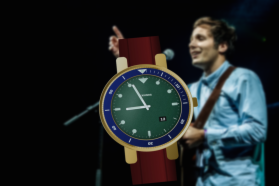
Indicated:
**8:56**
